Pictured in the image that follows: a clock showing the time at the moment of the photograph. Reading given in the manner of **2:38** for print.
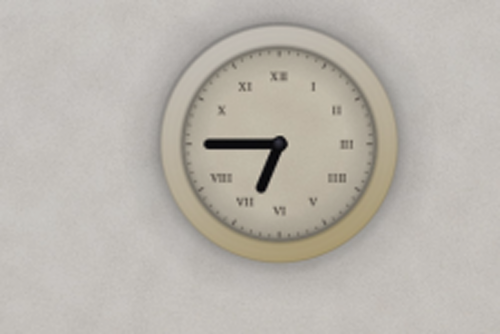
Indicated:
**6:45**
